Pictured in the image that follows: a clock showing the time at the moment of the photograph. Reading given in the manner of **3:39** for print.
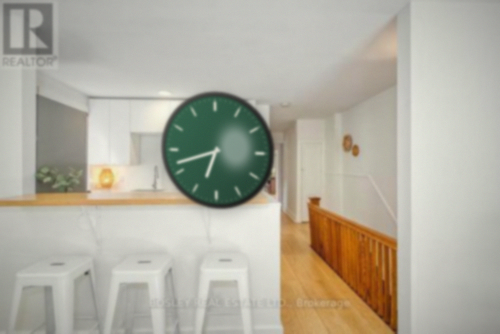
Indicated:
**6:42**
